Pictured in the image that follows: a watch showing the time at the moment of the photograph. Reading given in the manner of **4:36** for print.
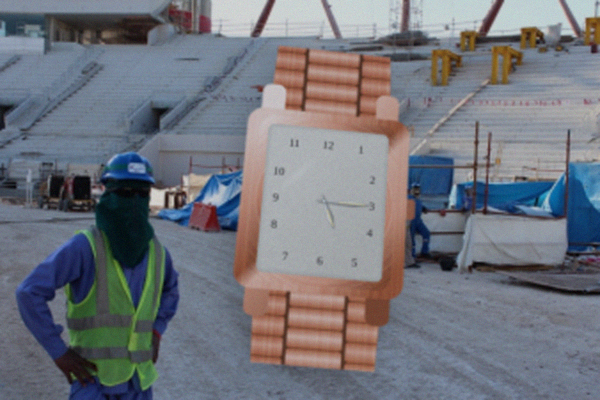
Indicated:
**5:15**
